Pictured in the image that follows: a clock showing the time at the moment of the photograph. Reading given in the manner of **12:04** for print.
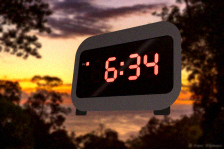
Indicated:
**6:34**
